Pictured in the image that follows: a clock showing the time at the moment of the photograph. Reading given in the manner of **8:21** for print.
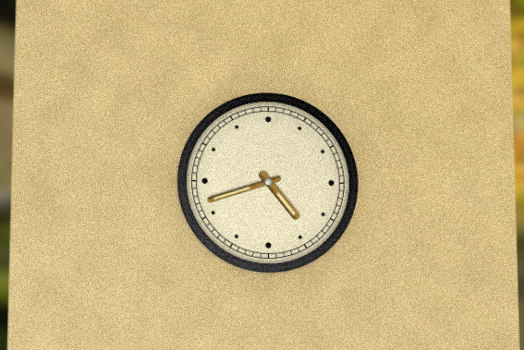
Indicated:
**4:42**
